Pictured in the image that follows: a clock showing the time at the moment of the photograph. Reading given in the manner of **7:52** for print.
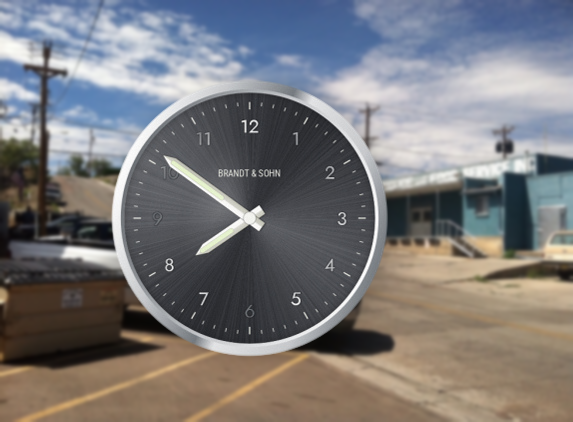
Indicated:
**7:51**
